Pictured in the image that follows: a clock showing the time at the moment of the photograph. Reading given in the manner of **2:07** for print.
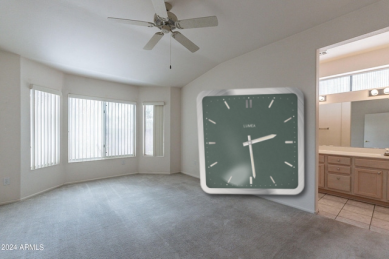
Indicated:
**2:29**
